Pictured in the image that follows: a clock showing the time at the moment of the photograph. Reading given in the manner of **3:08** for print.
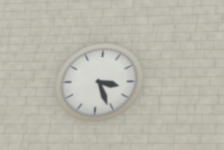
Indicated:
**3:26**
